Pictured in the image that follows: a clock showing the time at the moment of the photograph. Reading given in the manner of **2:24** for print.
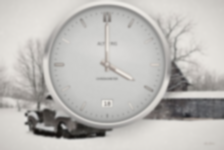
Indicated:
**4:00**
